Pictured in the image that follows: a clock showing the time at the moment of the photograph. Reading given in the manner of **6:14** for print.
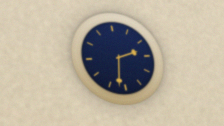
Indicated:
**2:32**
